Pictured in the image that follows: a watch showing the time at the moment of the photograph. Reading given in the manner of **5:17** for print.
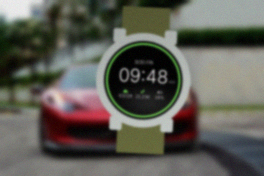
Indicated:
**9:48**
